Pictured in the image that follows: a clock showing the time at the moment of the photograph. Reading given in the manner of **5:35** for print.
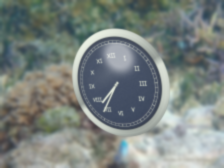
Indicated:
**7:36**
